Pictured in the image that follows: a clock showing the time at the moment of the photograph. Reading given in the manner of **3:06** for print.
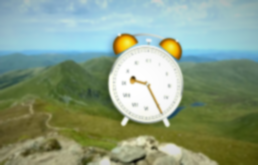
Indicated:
**9:25**
